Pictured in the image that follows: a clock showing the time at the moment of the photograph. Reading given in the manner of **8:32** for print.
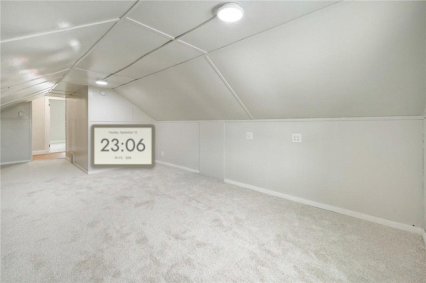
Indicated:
**23:06**
